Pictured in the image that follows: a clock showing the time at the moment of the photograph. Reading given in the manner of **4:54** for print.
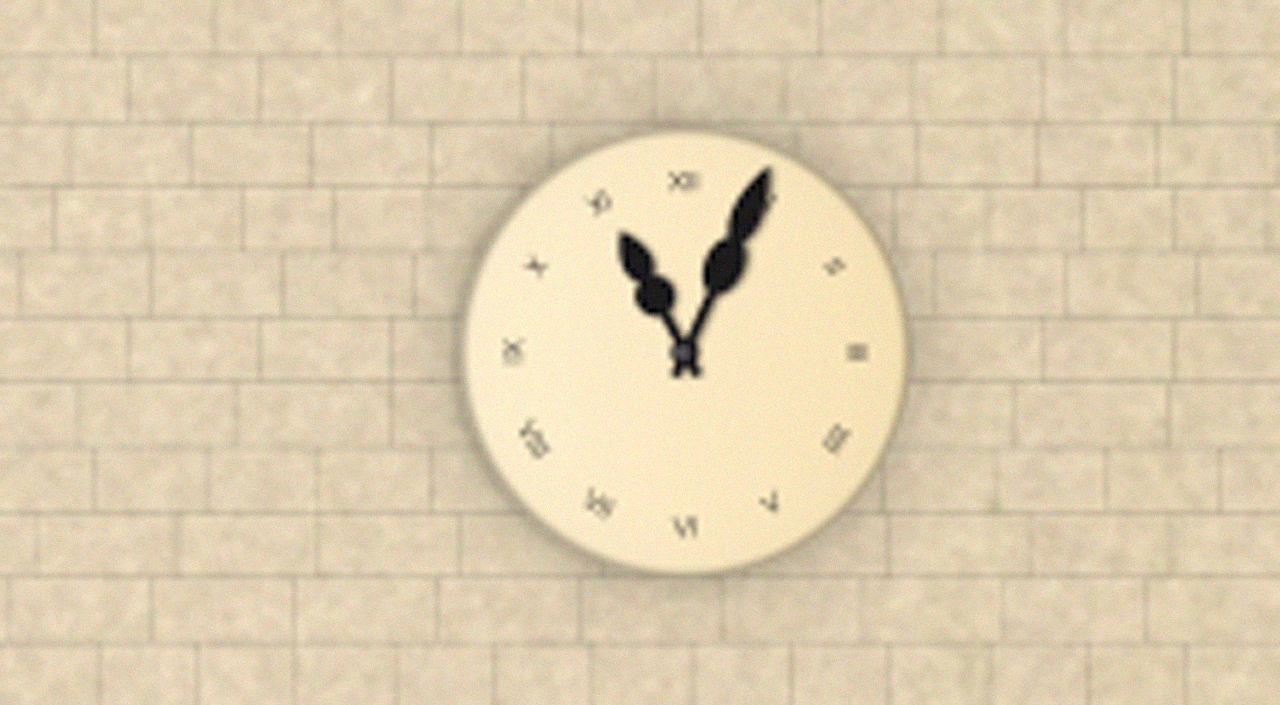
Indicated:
**11:04**
